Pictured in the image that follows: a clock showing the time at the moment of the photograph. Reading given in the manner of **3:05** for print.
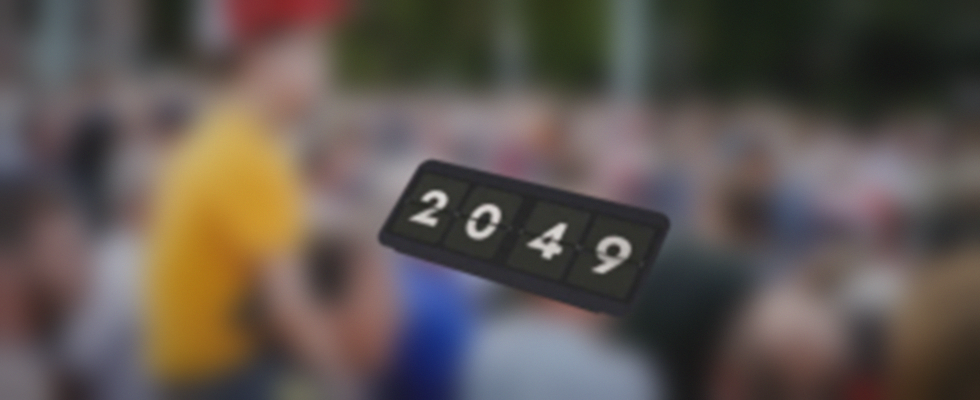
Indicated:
**20:49**
